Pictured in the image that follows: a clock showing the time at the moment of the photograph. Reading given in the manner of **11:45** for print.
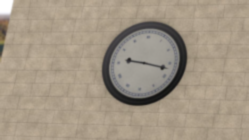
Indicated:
**9:17**
